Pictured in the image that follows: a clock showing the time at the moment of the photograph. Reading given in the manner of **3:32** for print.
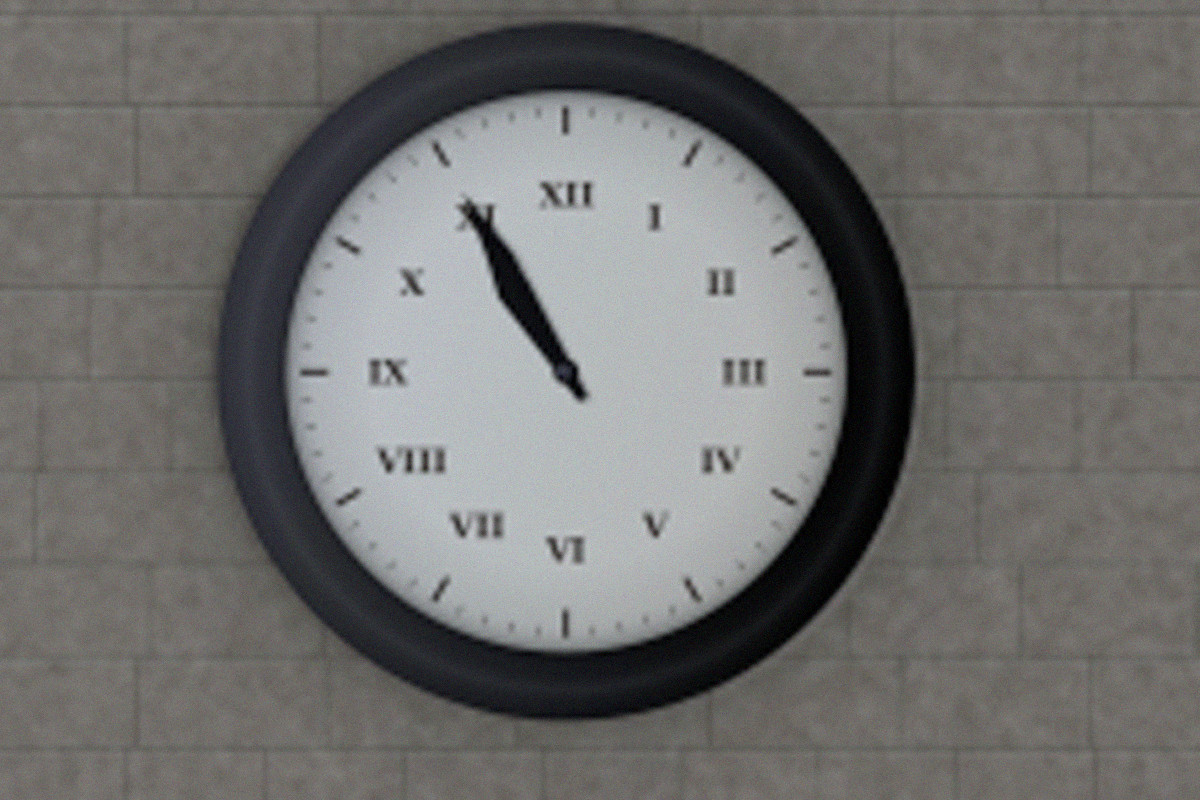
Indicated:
**10:55**
